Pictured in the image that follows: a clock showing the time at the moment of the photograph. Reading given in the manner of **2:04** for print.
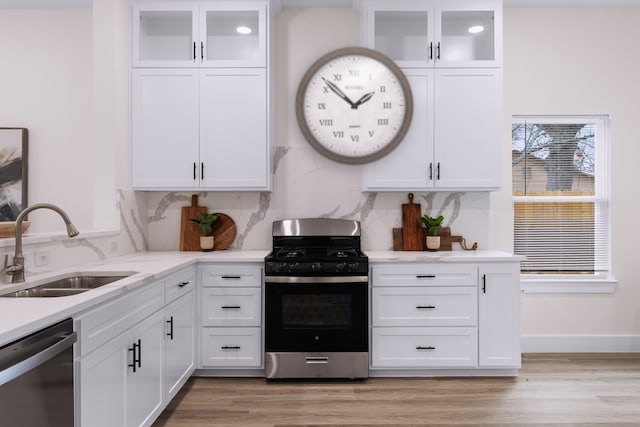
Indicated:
**1:52**
